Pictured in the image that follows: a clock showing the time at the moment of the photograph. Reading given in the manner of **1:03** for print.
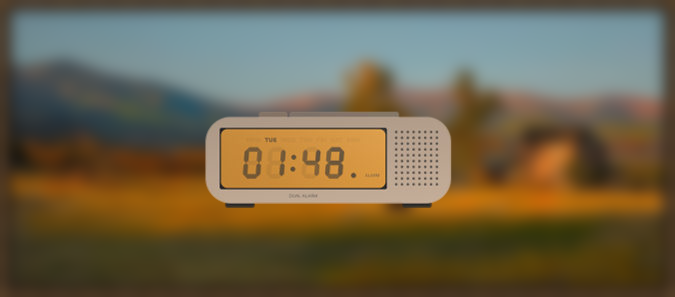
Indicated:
**1:48**
